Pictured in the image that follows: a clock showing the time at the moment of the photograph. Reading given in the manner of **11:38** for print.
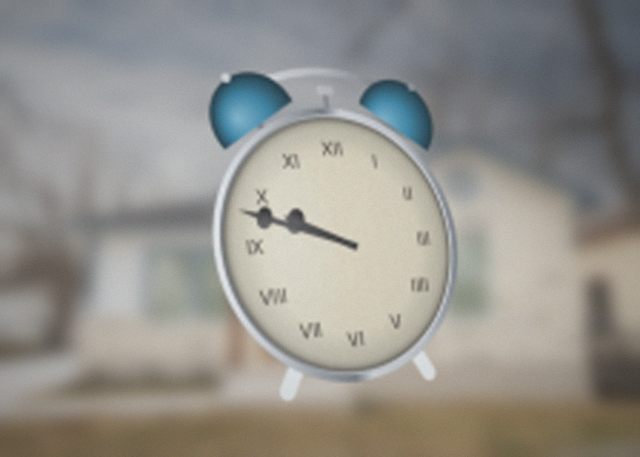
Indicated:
**9:48**
